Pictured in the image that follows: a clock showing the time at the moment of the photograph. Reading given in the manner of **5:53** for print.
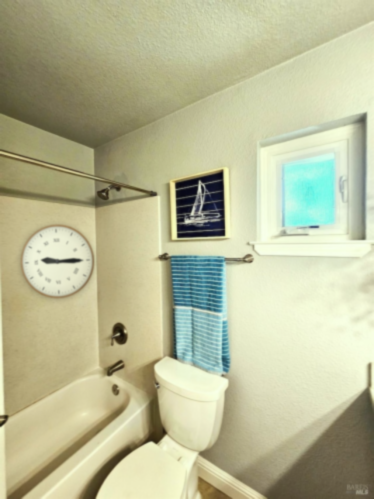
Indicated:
**9:15**
